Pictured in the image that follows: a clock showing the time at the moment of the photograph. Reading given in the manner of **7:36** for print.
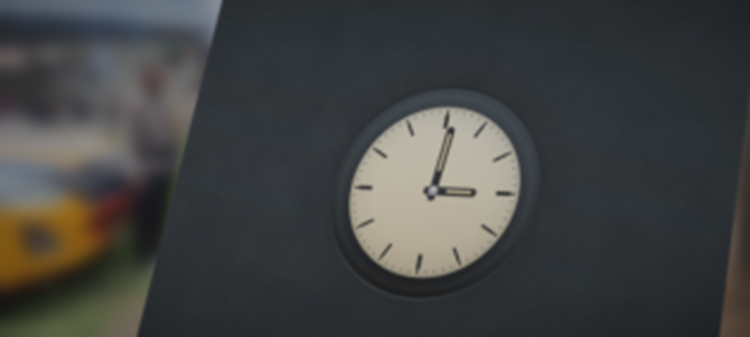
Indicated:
**3:01**
